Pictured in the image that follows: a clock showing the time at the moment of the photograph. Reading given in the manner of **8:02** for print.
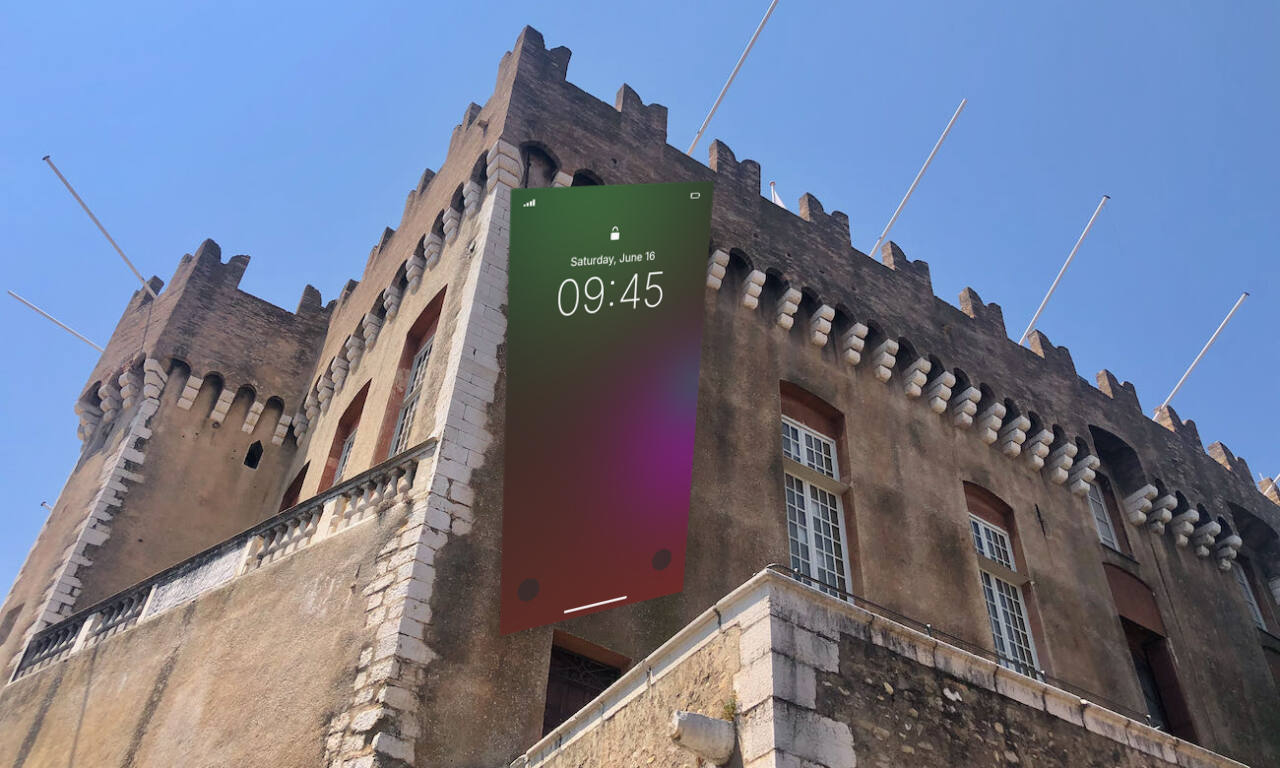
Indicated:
**9:45**
